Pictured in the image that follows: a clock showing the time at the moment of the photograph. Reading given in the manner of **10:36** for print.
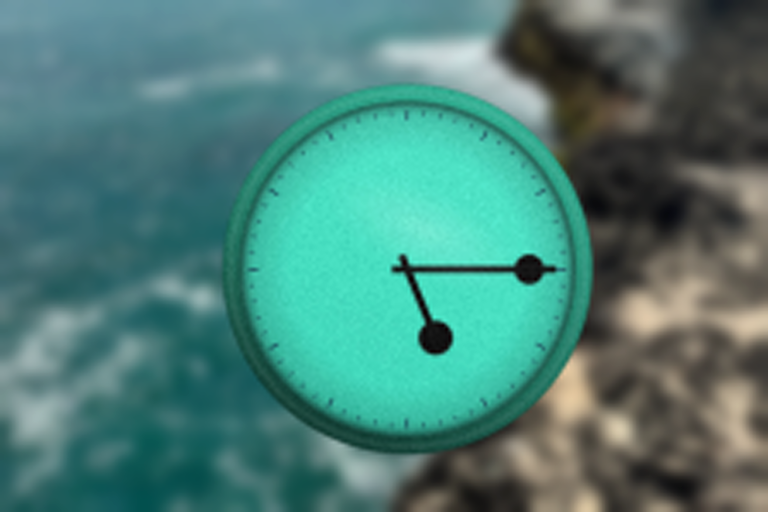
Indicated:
**5:15**
